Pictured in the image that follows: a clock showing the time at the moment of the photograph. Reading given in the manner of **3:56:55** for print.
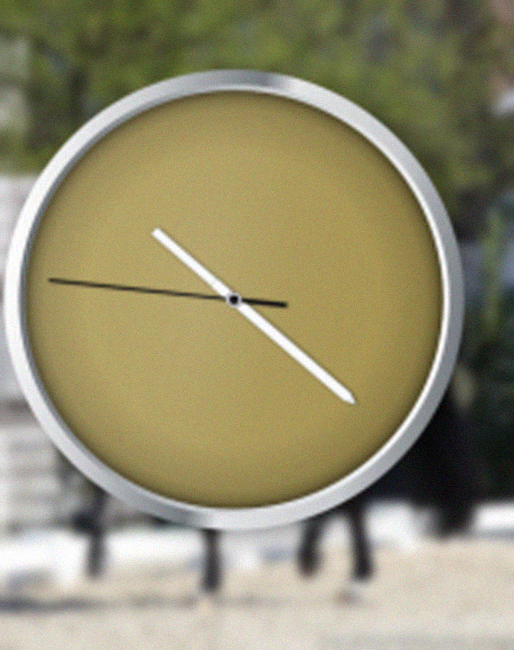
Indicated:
**10:21:46**
